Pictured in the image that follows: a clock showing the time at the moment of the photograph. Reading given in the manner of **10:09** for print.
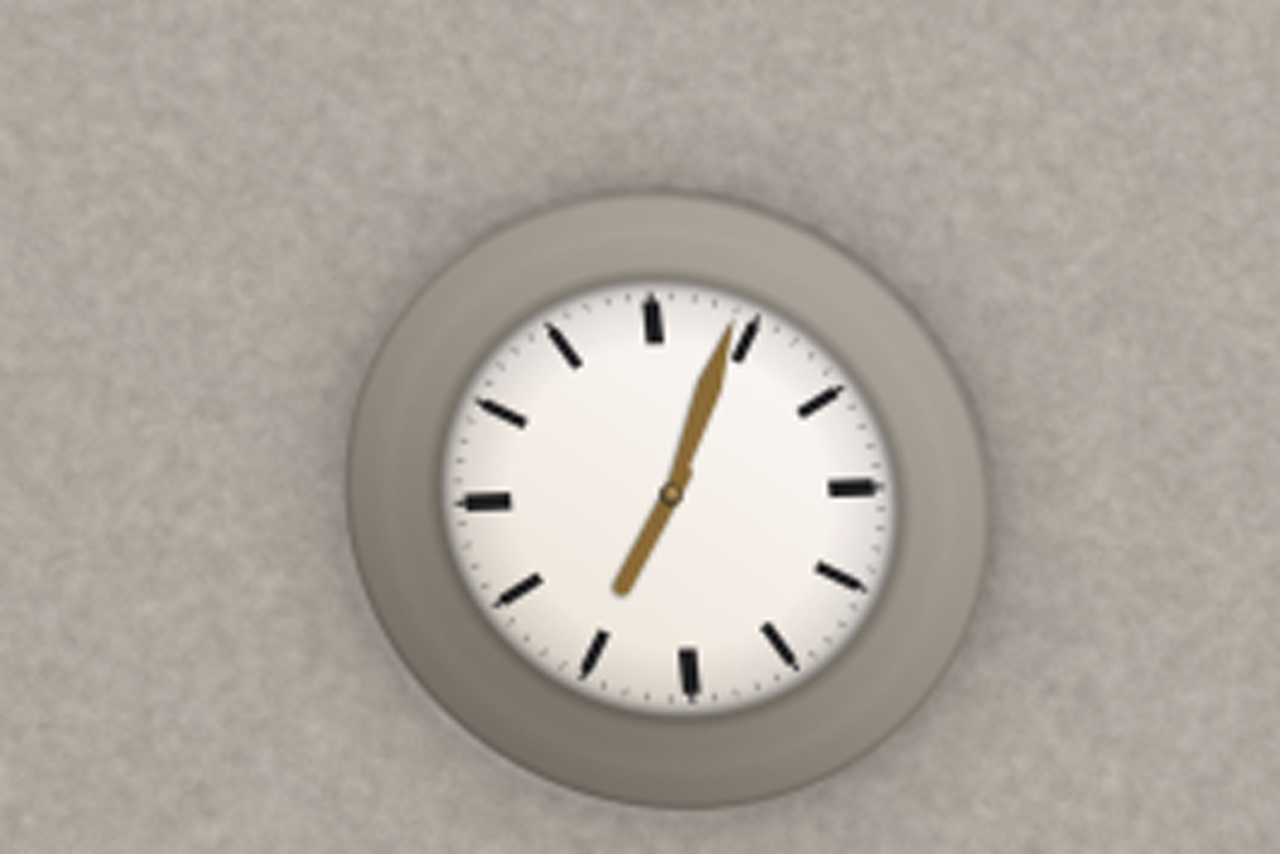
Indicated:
**7:04**
